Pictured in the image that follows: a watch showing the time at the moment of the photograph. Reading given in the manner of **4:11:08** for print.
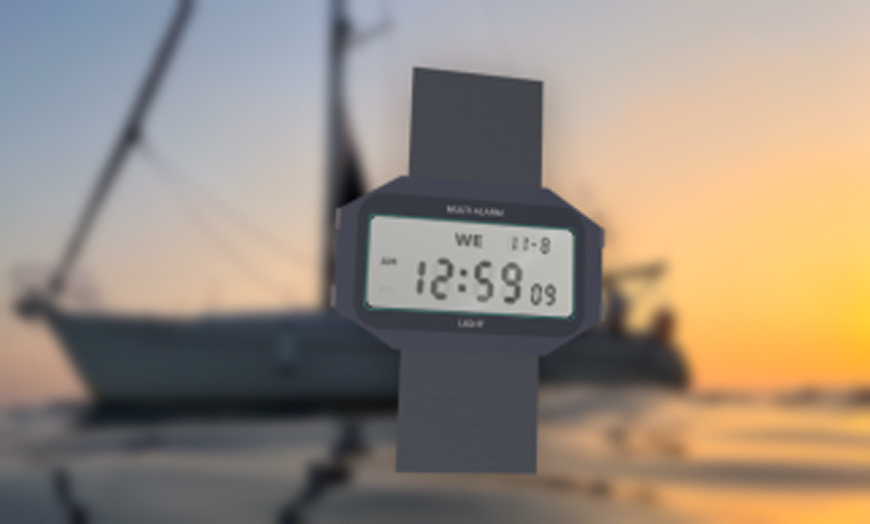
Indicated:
**12:59:09**
